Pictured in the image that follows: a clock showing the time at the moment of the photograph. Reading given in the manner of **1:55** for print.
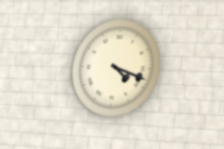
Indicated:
**4:18**
